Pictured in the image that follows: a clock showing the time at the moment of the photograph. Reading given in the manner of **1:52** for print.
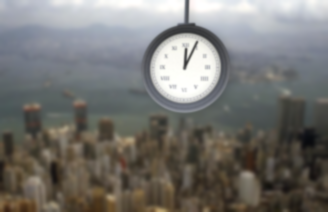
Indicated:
**12:04**
